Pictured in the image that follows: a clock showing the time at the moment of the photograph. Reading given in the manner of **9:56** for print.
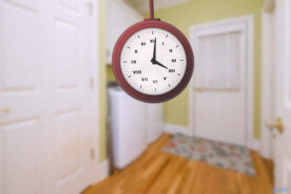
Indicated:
**4:01**
